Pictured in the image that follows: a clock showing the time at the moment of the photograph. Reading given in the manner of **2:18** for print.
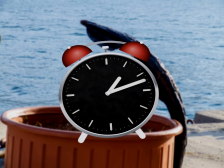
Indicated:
**1:12**
